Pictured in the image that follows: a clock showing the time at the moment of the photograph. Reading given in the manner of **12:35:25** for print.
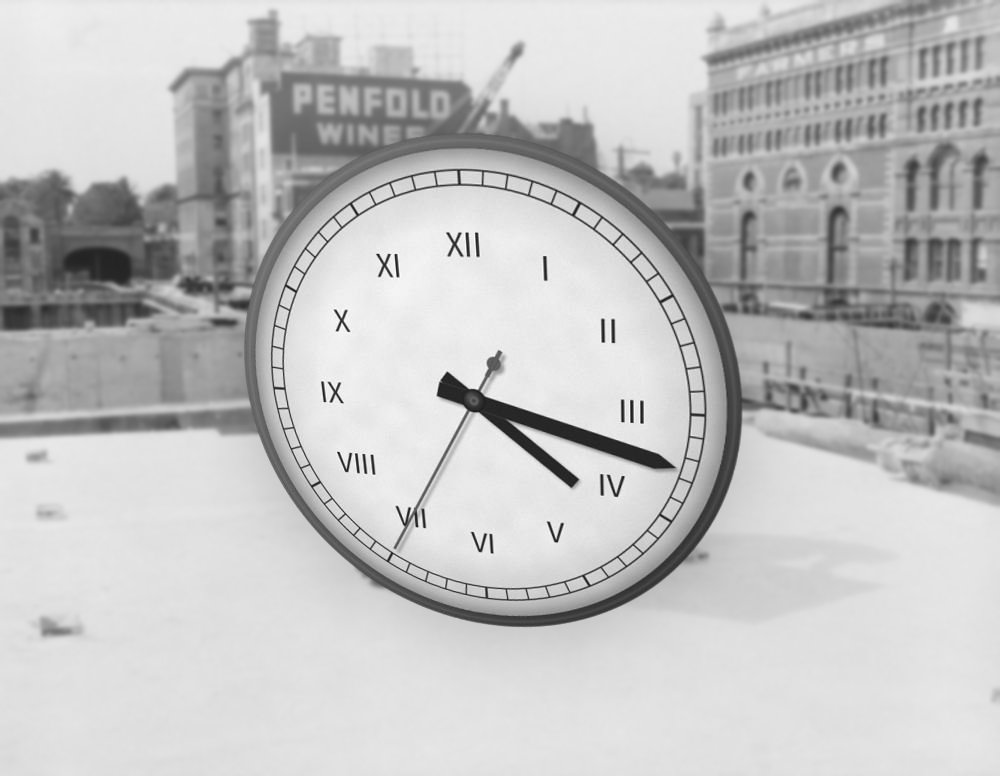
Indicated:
**4:17:35**
